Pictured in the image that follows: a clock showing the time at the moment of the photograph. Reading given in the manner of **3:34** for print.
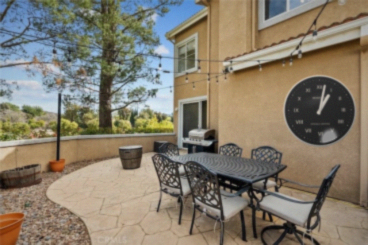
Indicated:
**1:02**
